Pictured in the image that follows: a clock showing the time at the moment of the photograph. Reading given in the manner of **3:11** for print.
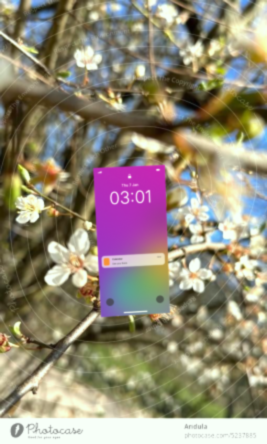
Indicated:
**3:01**
